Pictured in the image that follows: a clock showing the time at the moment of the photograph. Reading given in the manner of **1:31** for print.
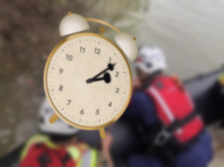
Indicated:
**2:07**
